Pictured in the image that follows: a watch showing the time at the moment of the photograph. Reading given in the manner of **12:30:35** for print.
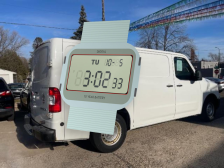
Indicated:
**3:02:33**
